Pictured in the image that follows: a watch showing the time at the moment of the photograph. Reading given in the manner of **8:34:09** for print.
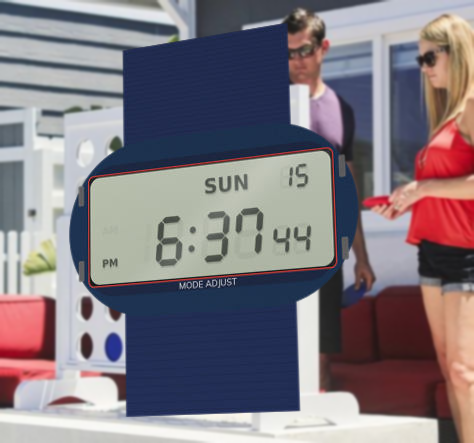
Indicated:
**6:37:44**
